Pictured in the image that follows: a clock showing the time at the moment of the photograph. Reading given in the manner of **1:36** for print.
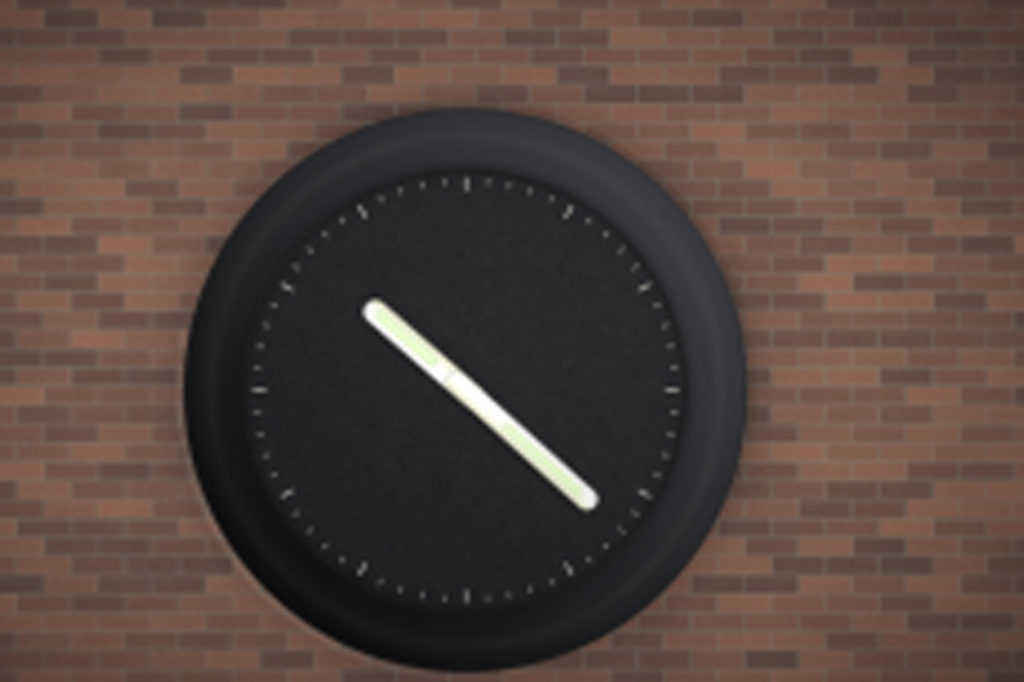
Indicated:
**10:22**
